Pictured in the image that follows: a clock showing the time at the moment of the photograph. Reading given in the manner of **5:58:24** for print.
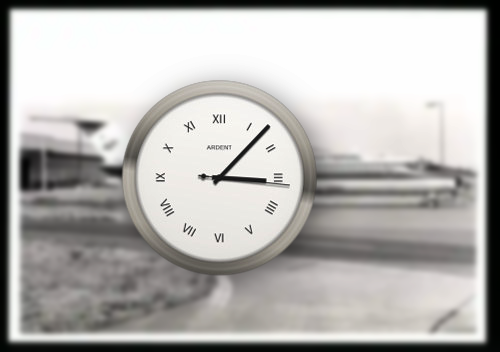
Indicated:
**3:07:16**
